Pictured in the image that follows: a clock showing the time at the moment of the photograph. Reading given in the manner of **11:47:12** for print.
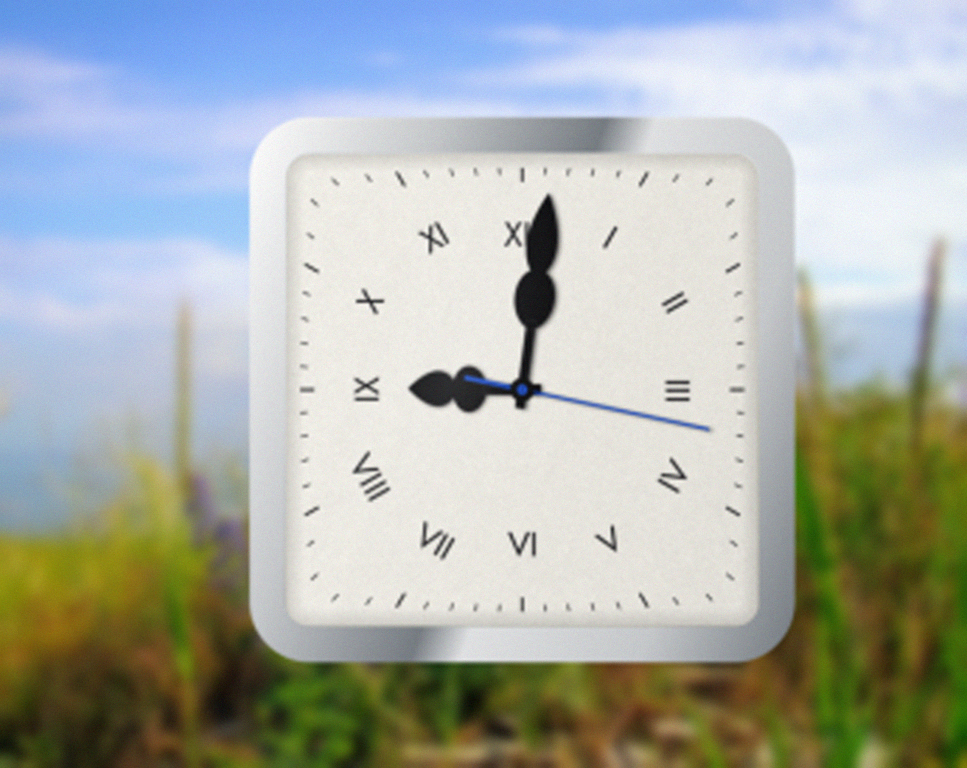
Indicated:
**9:01:17**
